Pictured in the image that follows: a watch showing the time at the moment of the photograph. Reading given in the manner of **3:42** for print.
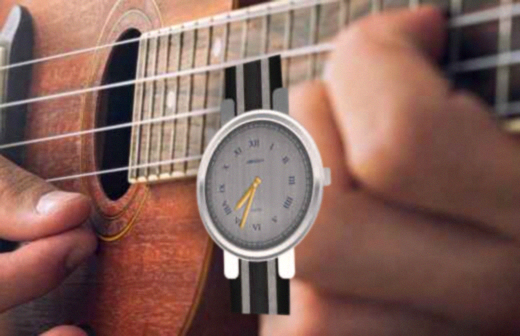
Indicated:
**7:34**
